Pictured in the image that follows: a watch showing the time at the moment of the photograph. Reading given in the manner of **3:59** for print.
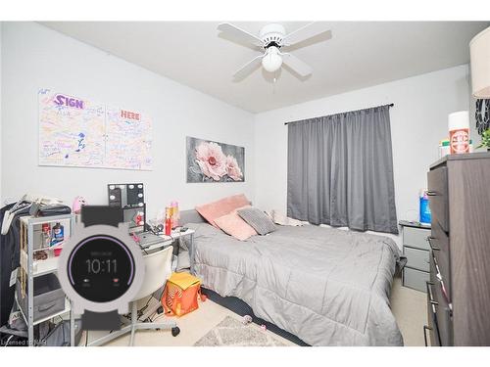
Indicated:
**10:11**
